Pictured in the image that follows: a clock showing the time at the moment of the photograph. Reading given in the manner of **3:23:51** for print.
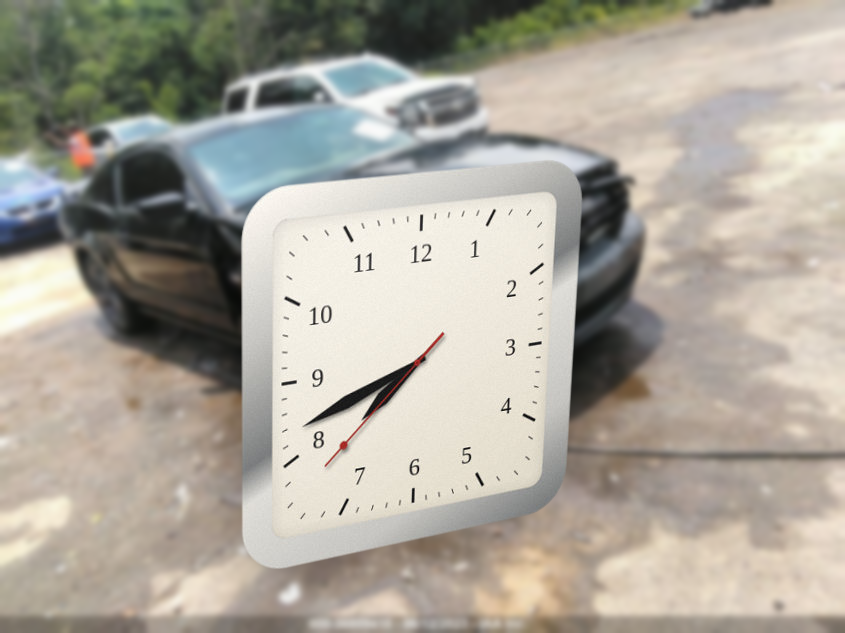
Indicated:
**7:41:38**
